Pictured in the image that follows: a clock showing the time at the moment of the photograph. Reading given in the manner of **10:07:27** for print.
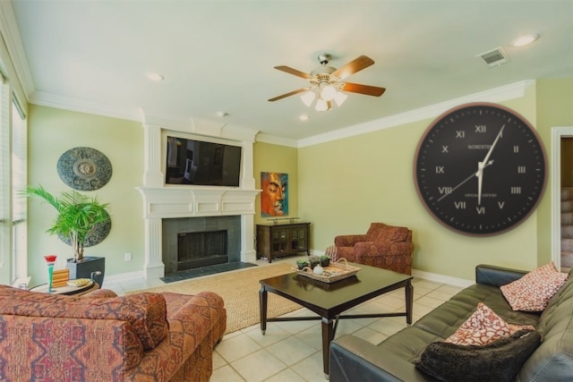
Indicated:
**6:04:39**
